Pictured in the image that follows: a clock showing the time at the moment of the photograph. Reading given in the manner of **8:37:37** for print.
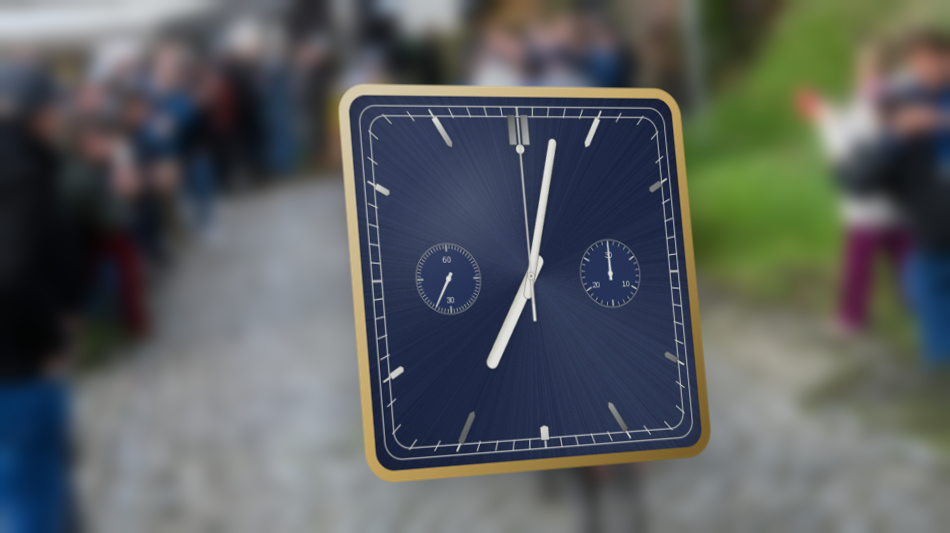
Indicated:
**7:02:35**
